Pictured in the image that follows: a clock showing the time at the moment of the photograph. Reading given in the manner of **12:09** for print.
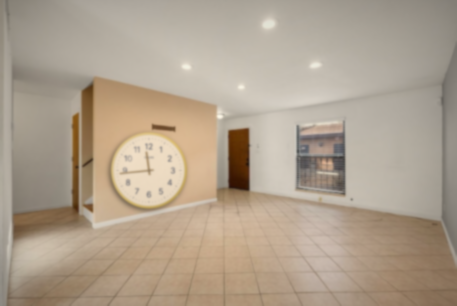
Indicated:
**11:44**
